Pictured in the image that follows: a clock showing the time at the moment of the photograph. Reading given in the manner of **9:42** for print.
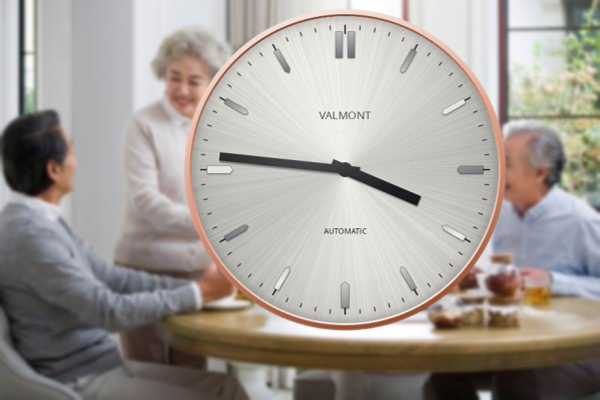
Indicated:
**3:46**
